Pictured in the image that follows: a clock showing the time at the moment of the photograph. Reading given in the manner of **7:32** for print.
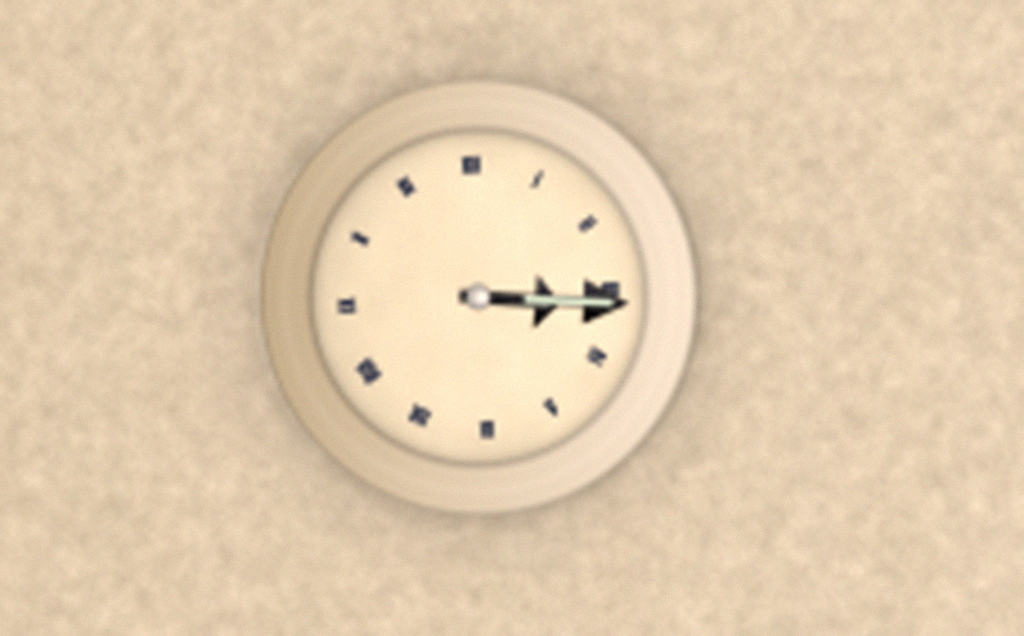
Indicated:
**3:16**
